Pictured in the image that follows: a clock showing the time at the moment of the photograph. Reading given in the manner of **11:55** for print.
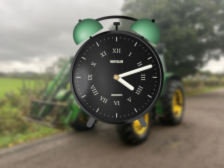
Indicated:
**4:12**
